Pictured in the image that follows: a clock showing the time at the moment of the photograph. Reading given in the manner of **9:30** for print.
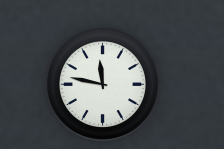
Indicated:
**11:47**
